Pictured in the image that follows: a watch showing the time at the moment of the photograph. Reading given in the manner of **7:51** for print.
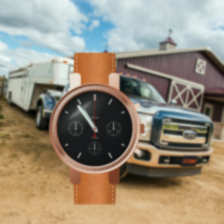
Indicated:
**10:54**
